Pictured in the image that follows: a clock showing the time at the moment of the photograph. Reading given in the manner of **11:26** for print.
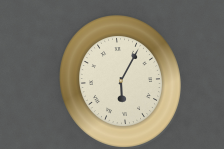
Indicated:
**6:06**
